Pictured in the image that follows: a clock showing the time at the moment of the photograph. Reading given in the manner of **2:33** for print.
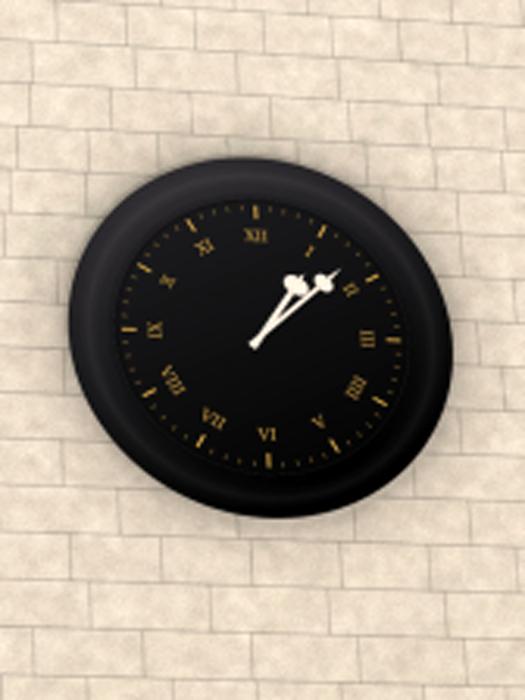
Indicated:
**1:08**
